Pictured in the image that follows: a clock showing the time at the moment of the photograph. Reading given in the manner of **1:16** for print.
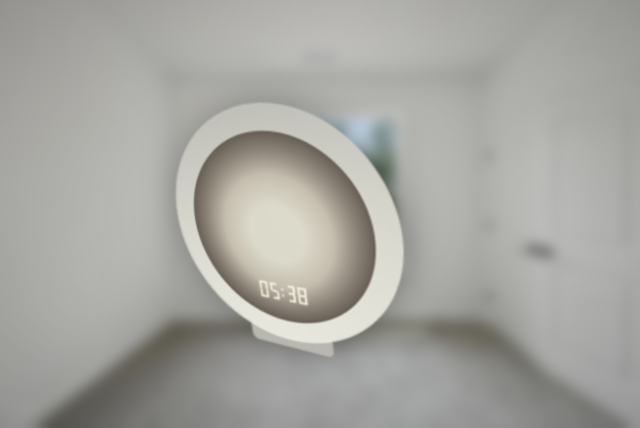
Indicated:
**5:38**
